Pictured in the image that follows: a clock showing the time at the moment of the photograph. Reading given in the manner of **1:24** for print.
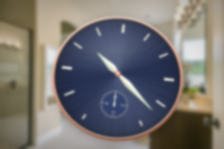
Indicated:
**10:22**
